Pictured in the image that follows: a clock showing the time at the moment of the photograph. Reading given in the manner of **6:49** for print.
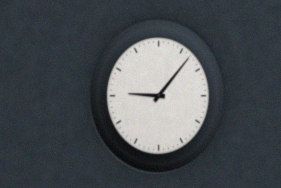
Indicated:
**9:07**
